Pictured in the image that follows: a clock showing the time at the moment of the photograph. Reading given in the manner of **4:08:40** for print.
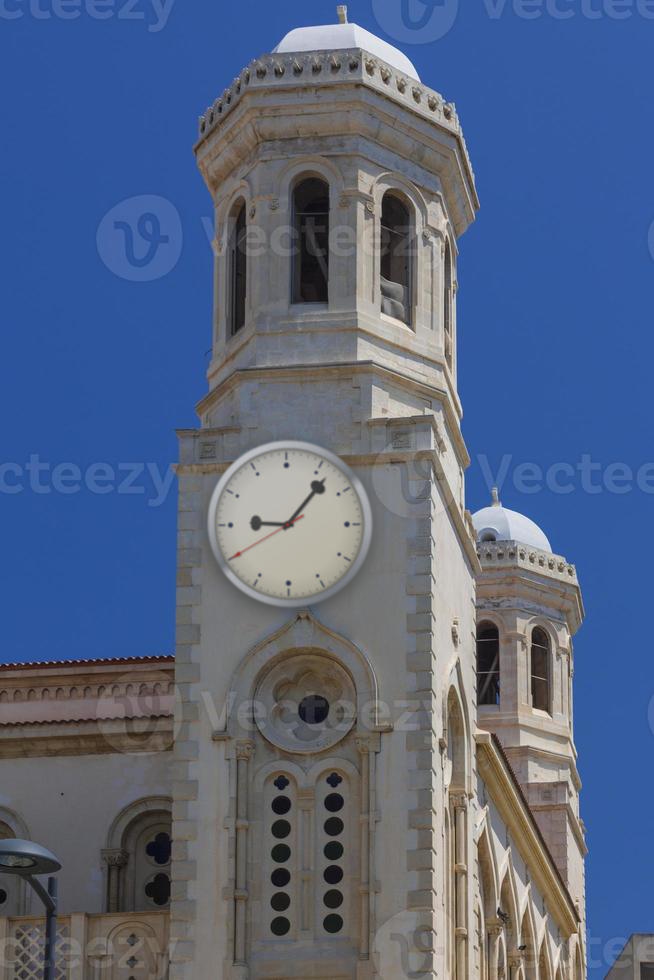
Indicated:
**9:06:40**
